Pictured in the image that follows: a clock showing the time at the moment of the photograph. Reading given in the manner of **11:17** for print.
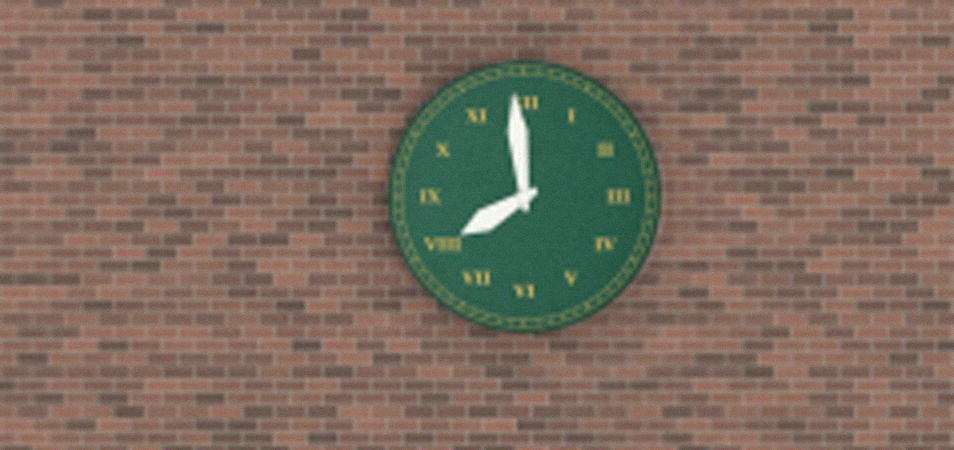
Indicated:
**7:59**
